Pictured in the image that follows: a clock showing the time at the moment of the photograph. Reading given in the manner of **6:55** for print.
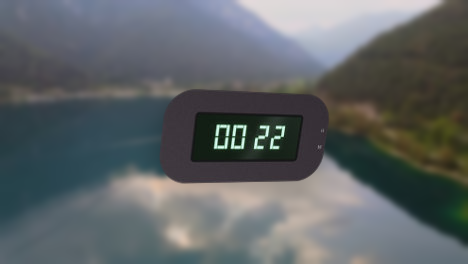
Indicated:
**0:22**
